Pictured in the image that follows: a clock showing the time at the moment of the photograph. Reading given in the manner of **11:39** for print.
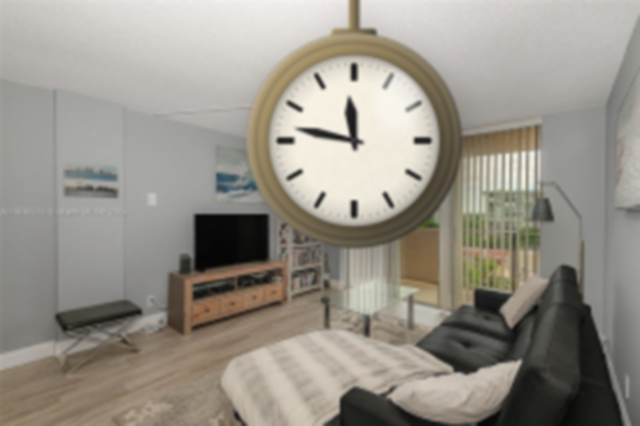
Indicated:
**11:47**
